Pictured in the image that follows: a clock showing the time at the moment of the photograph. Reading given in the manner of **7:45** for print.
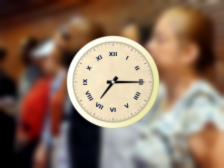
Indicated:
**7:15**
